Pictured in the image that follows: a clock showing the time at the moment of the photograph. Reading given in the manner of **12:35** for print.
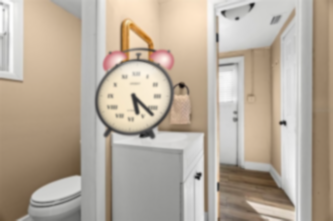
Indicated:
**5:22**
